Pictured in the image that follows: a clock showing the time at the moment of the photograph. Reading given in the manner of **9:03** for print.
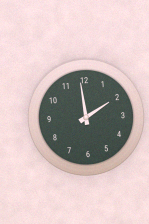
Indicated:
**1:59**
